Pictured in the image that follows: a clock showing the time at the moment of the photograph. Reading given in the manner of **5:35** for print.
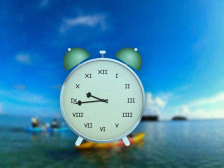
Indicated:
**9:44**
